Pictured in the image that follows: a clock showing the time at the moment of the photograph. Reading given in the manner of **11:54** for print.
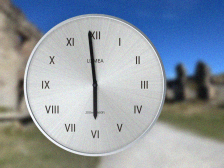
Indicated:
**5:59**
